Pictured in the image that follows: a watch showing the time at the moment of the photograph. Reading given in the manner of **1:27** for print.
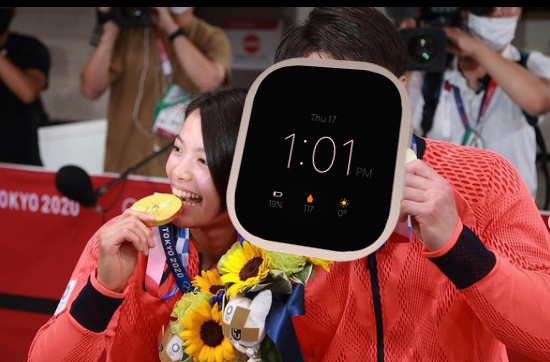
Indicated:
**1:01**
